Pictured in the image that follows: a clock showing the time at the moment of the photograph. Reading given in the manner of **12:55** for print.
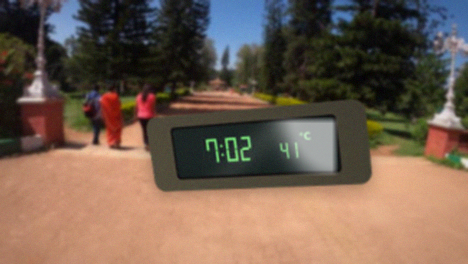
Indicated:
**7:02**
